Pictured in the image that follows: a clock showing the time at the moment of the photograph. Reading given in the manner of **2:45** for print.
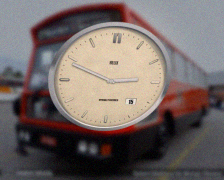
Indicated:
**2:49**
